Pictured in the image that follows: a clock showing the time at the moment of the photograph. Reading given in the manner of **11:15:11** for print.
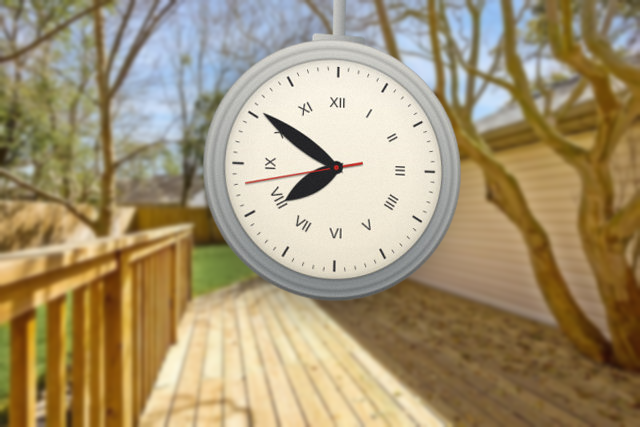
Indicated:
**7:50:43**
